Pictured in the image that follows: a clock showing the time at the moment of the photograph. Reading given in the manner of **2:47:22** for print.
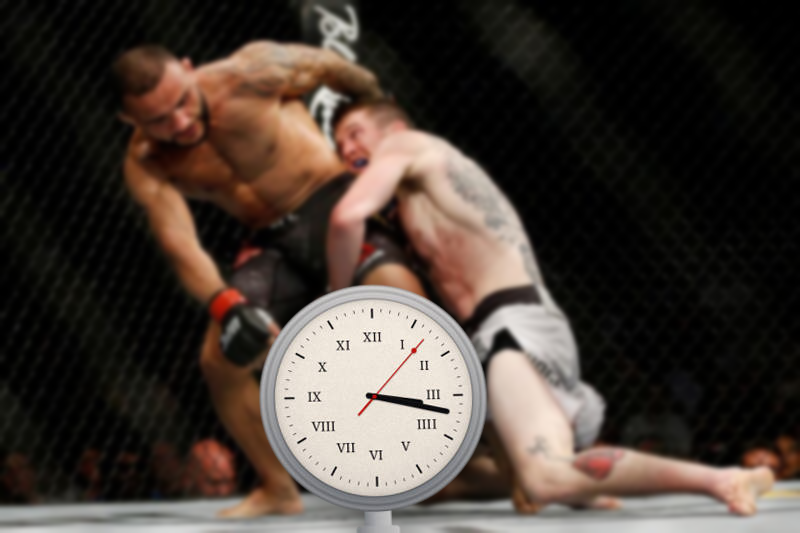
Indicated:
**3:17:07**
